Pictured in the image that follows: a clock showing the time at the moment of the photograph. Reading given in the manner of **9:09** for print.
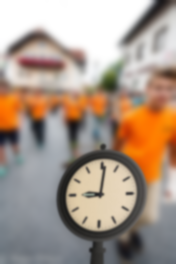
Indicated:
**9:01**
